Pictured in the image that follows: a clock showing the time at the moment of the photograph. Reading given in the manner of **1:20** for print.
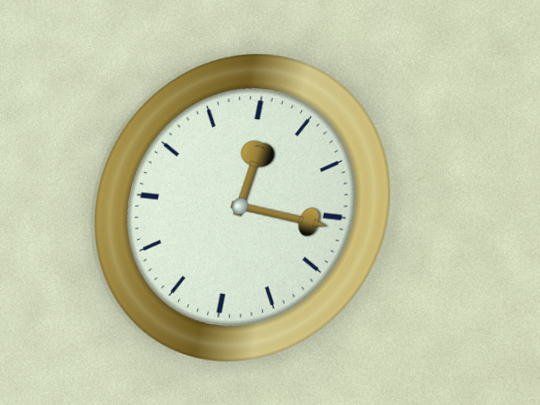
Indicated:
**12:16**
